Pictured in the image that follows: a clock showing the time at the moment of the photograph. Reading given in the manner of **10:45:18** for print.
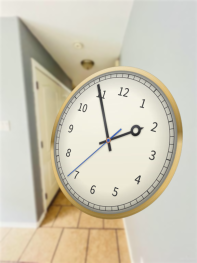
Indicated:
**1:54:36**
